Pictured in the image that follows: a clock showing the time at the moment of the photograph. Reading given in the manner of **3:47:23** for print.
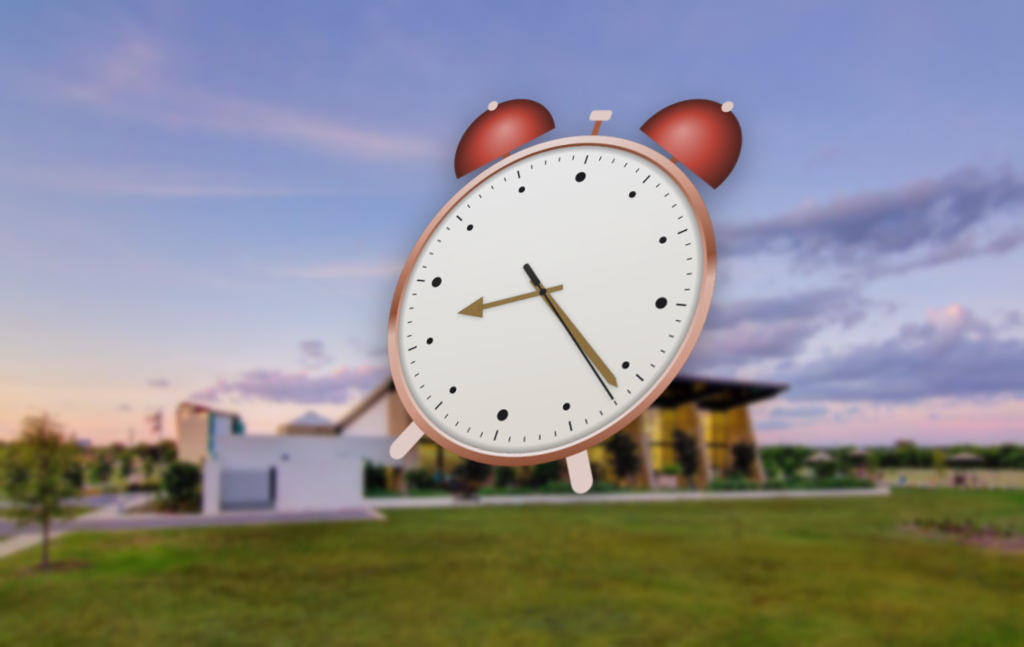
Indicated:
**8:21:22**
